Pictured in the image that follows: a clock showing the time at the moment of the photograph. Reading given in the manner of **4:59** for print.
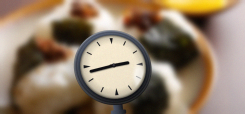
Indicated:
**2:43**
